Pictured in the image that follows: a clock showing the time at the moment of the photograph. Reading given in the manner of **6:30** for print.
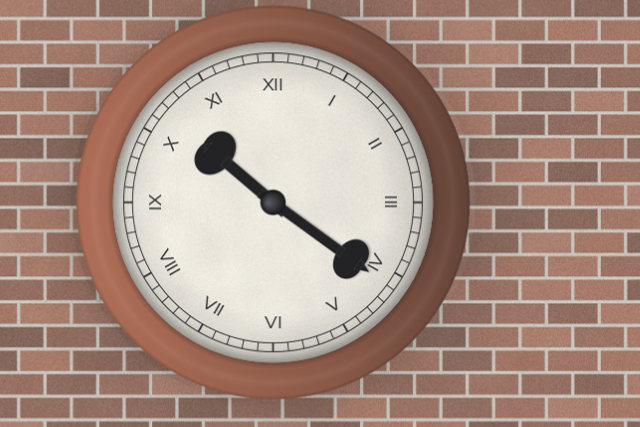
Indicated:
**10:21**
